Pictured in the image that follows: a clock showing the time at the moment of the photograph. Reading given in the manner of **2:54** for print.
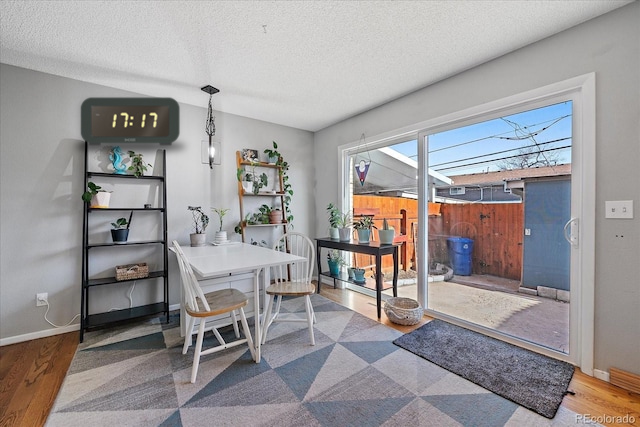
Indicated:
**17:17**
